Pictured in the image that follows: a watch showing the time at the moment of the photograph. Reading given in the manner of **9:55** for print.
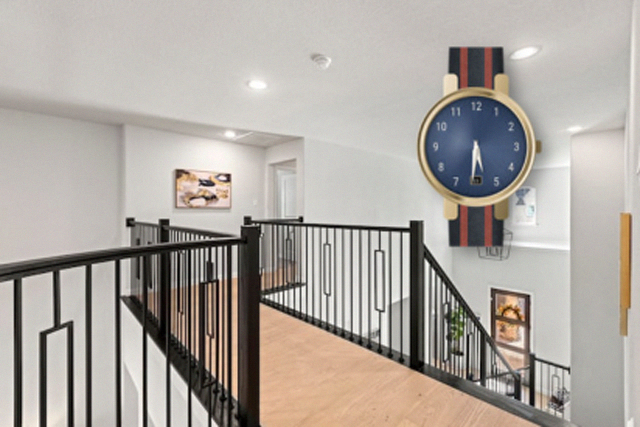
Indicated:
**5:31**
